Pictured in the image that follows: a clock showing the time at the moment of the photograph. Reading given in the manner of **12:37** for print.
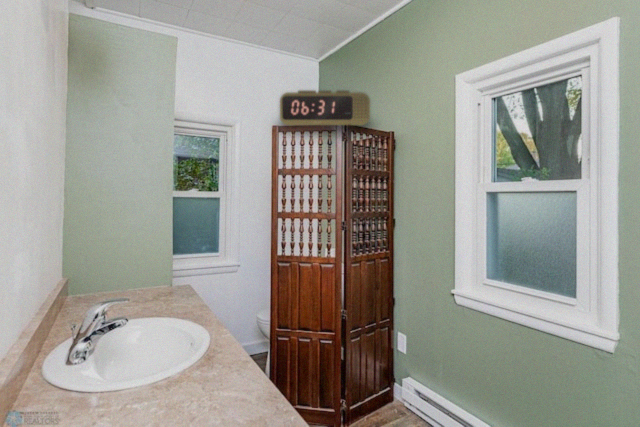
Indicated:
**6:31**
